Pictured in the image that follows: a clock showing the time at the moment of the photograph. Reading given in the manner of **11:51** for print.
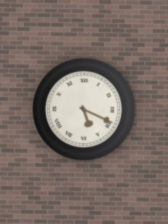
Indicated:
**5:19**
